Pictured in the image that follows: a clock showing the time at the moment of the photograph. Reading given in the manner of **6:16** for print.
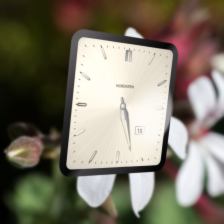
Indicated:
**5:27**
